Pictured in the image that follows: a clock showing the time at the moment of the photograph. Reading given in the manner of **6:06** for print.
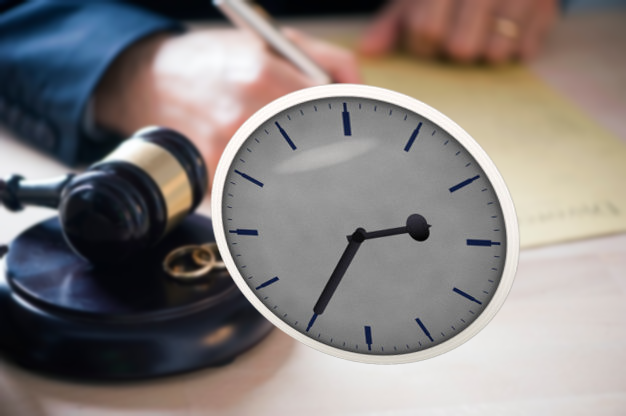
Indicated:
**2:35**
